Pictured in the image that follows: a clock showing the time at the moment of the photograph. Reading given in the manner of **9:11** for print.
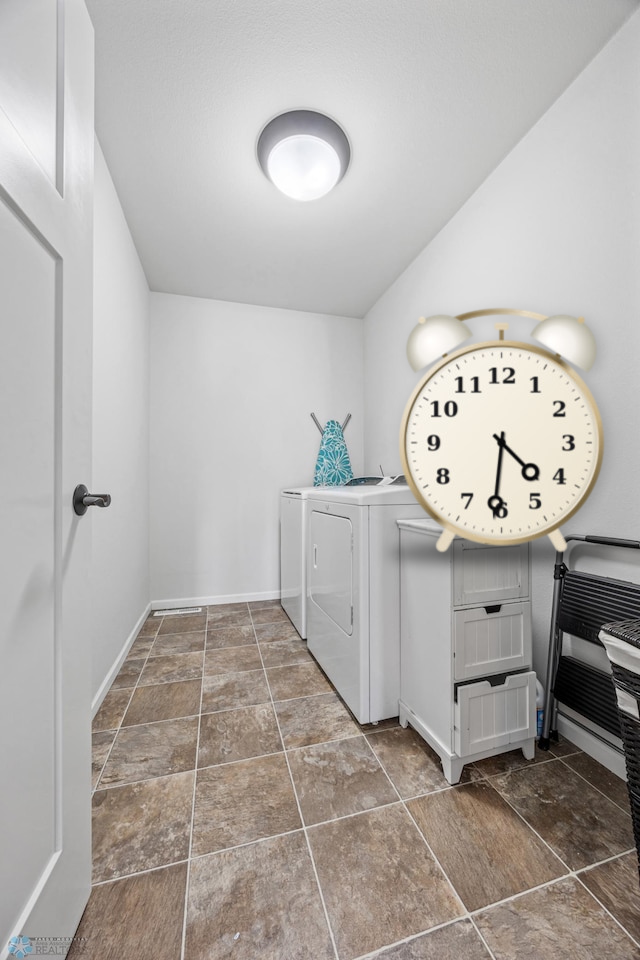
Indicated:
**4:31**
